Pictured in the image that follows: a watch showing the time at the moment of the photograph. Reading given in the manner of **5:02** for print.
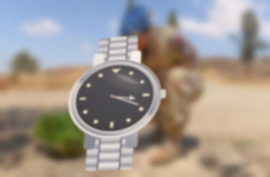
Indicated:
**3:19**
